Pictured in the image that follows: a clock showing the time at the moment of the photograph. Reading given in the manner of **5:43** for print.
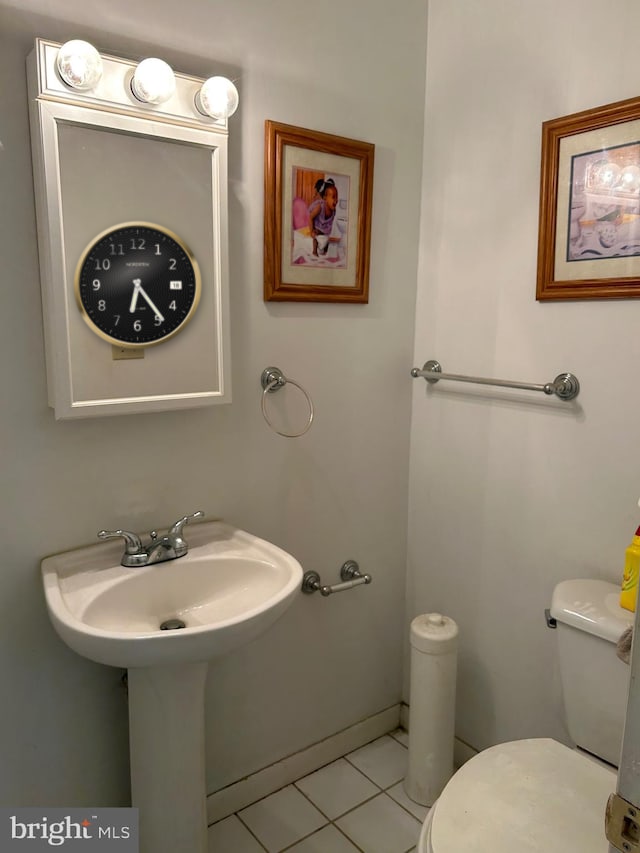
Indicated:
**6:24**
